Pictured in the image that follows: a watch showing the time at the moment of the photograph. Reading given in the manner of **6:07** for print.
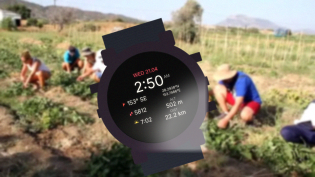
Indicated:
**2:50**
